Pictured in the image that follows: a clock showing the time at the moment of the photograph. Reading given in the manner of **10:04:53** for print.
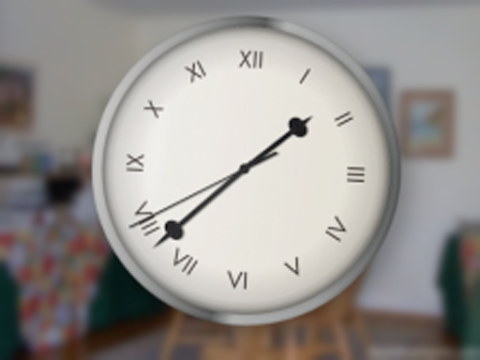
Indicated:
**1:37:40**
